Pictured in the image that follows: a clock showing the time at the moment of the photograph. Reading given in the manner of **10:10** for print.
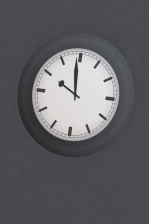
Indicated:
**9:59**
